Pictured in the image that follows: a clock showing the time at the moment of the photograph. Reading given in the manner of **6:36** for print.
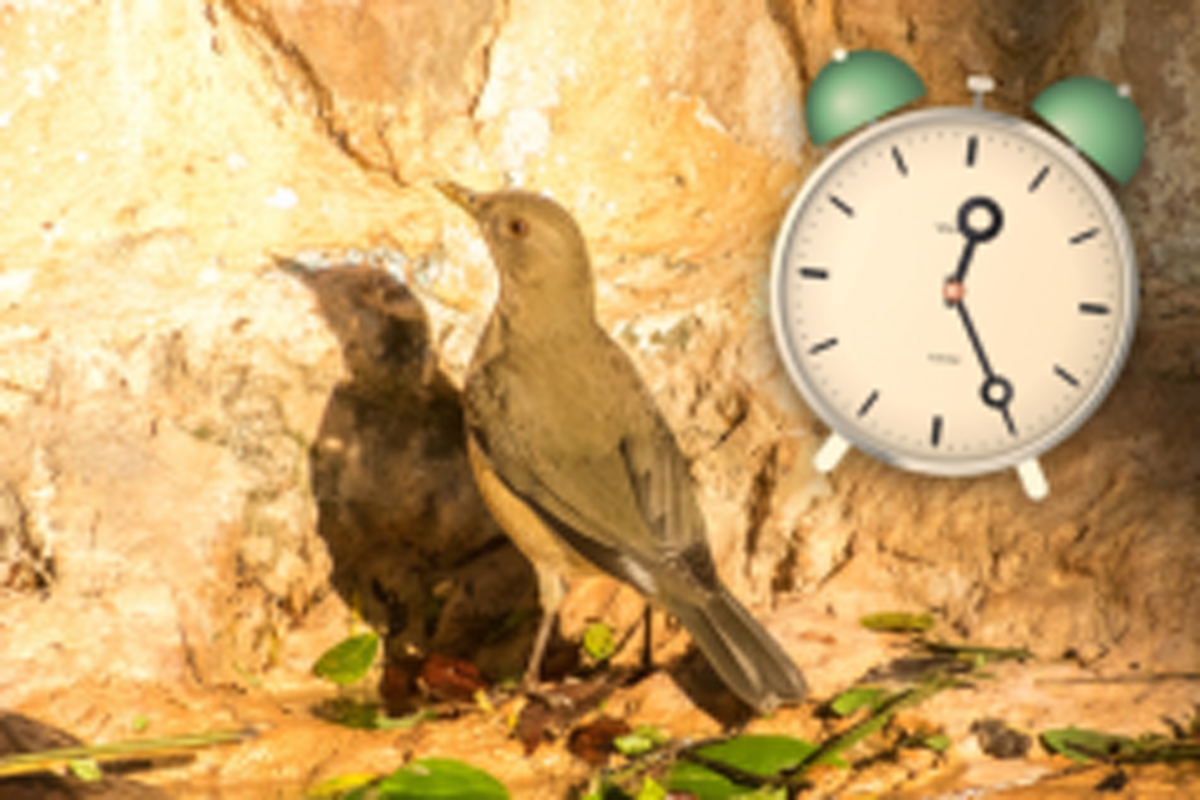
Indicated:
**12:25**
